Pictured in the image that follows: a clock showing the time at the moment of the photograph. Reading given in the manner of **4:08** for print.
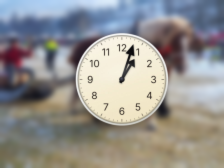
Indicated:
**1:03**
